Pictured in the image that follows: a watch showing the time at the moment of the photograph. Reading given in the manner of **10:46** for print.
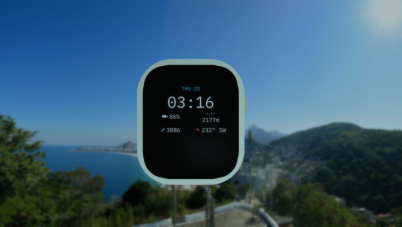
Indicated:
**3:16**
